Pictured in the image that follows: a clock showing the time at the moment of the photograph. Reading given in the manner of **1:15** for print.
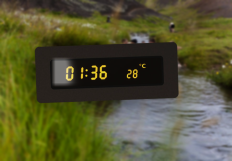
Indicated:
**1:36**
